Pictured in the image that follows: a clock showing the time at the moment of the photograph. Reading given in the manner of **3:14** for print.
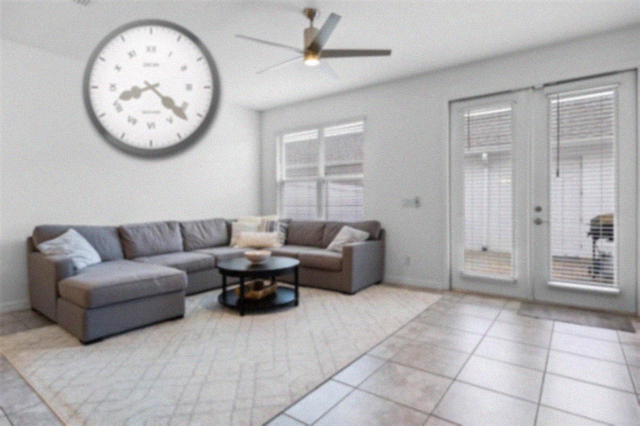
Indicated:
**8:22**
